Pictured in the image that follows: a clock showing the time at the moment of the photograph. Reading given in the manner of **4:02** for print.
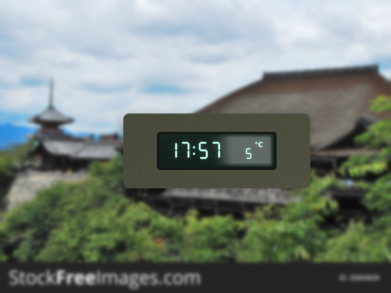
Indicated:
**17:57**
